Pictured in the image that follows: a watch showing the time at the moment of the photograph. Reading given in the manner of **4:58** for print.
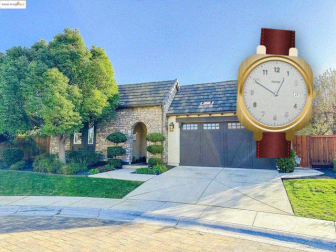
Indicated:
**12:50**
